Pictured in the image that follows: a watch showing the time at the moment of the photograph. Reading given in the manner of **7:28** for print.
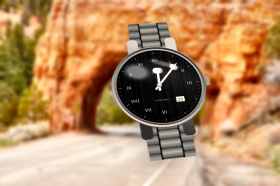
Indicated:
**12:07**
